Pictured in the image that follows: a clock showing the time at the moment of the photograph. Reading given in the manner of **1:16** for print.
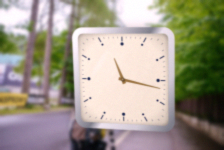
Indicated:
**11:17**
